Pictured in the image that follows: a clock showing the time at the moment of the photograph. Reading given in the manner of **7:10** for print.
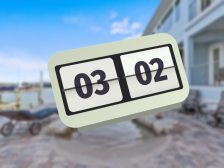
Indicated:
**3:02**
